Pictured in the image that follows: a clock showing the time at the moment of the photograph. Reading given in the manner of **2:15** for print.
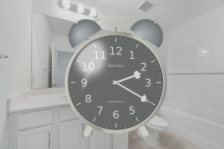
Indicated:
**2:20**
